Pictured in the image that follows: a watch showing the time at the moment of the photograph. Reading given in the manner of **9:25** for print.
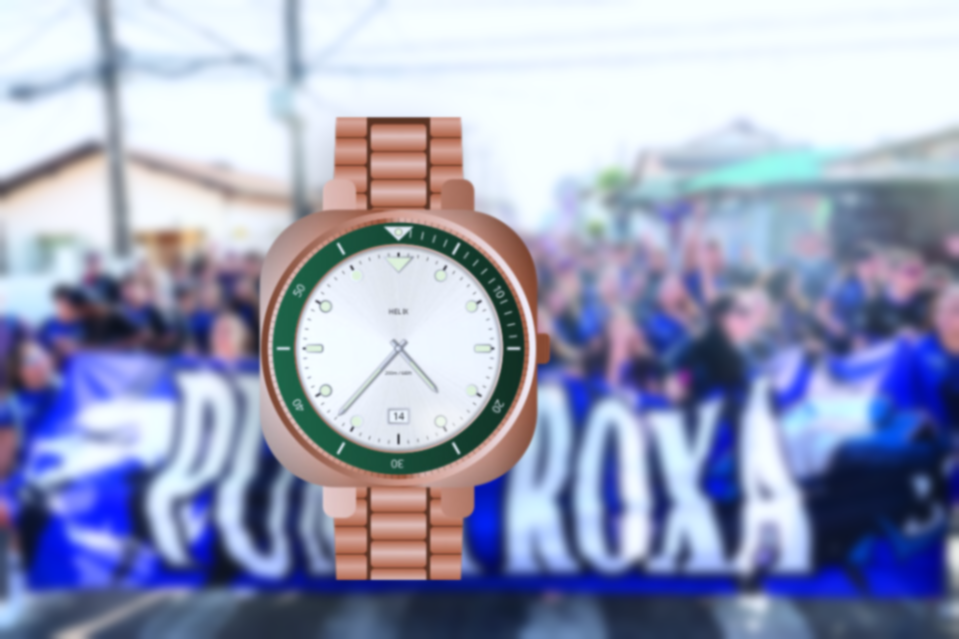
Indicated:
**4:37**
